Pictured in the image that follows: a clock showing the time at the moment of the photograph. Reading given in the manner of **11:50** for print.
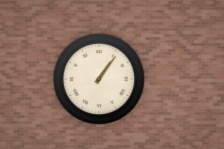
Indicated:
**1:06**
